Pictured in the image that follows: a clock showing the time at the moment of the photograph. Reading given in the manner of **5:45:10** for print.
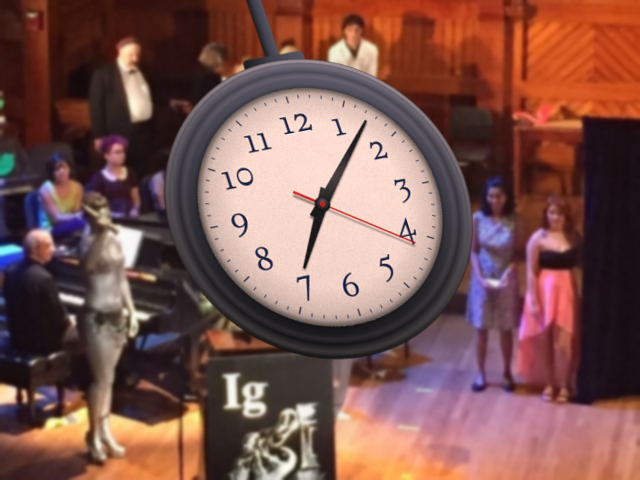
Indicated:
**7:07:21**
